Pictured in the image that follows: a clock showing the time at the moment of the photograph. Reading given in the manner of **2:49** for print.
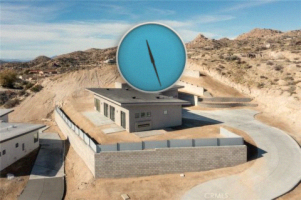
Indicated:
**11:27**
